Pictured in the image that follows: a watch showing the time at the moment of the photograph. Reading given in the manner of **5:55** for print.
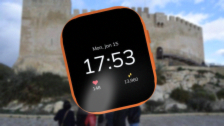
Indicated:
**17:53**
